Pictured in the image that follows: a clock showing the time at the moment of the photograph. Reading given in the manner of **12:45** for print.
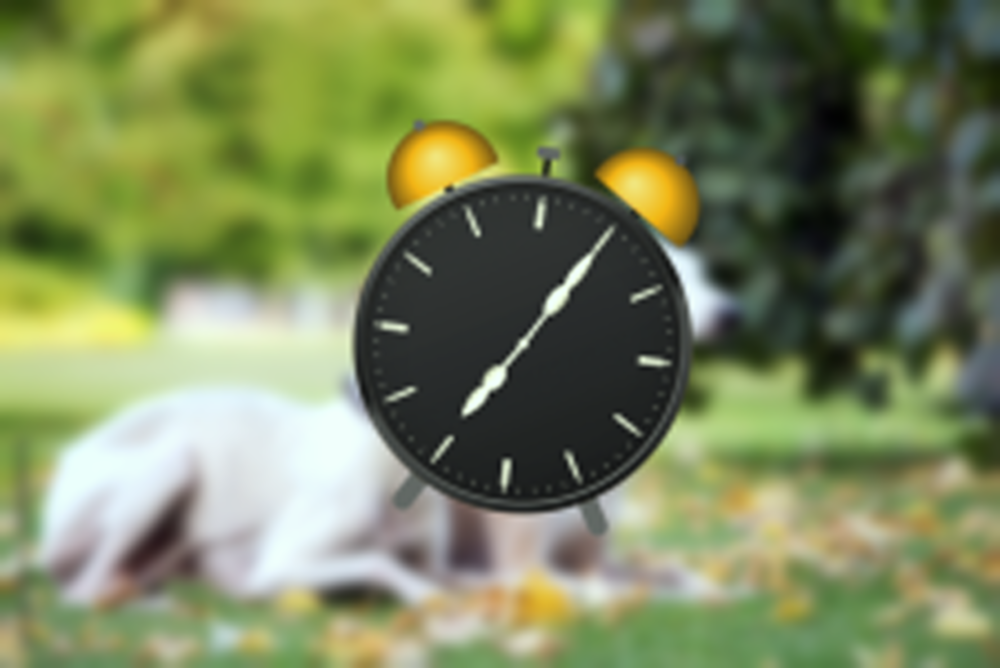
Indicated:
**7:05**
